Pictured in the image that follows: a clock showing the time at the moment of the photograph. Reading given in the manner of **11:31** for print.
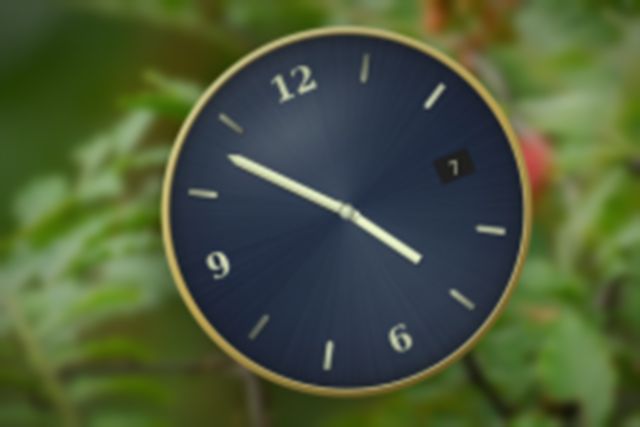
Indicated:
**4:53**
